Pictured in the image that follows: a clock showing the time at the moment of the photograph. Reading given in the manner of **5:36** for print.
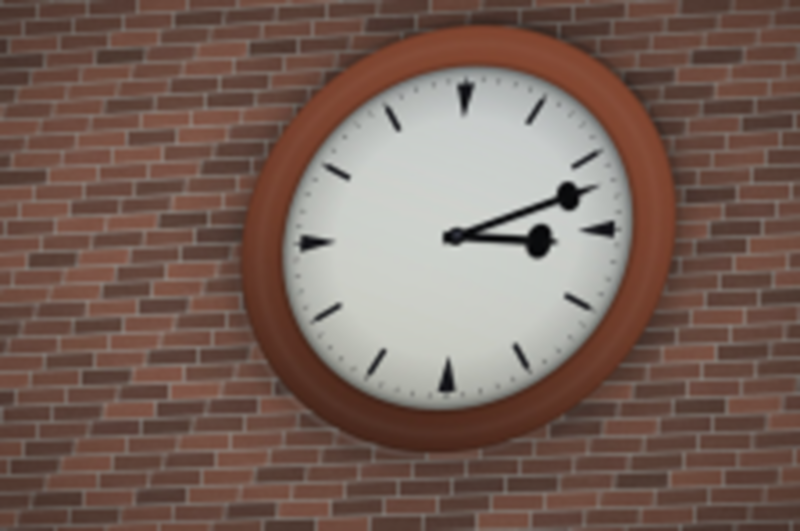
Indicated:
**3:12**
